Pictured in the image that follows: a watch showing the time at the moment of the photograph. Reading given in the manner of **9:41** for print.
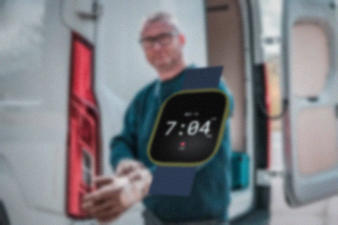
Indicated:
**7:04**
